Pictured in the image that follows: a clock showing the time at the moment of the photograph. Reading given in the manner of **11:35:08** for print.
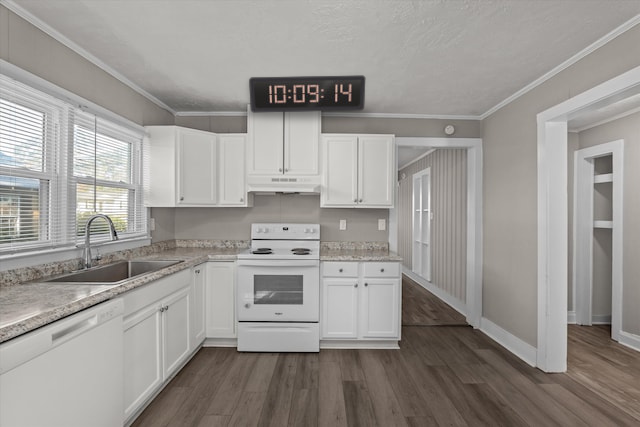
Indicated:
**10:09:14**
